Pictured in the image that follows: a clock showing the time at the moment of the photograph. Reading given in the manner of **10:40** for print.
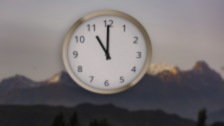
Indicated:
**11:00**
